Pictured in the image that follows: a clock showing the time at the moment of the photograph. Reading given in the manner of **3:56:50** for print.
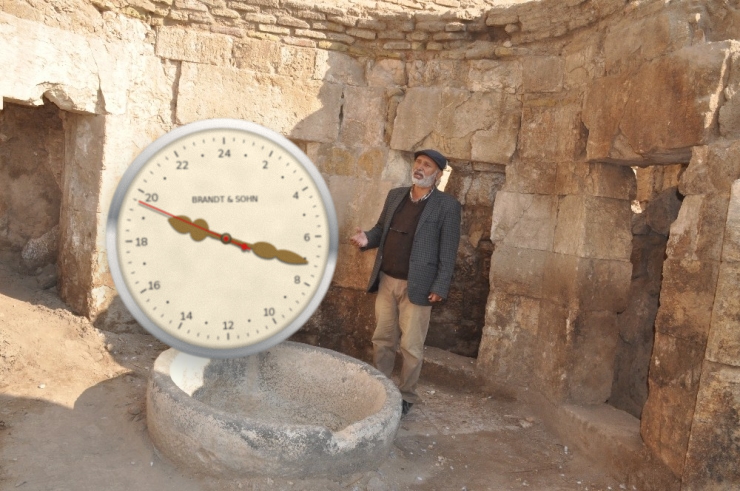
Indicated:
**19:17:49**
